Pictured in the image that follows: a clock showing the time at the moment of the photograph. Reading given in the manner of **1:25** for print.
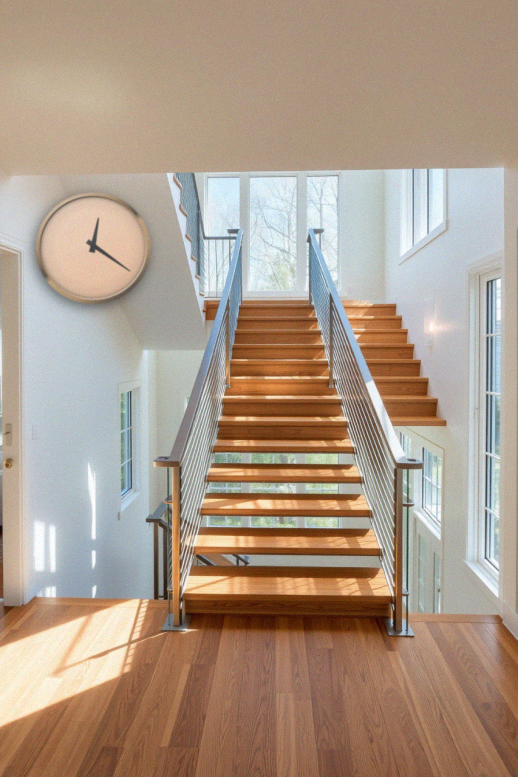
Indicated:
**12:21**
